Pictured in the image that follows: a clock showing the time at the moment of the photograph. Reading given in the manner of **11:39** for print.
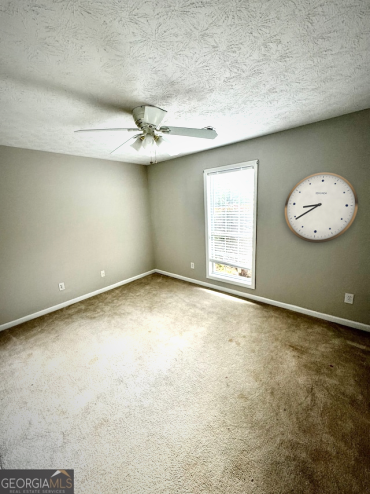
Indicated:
**8:39**
